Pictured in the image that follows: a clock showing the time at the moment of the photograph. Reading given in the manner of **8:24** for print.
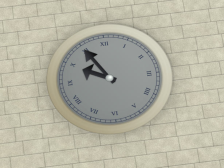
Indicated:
**9:55**
